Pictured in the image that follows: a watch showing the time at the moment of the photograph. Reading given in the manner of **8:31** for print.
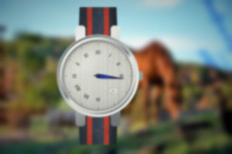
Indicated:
**3:16**
